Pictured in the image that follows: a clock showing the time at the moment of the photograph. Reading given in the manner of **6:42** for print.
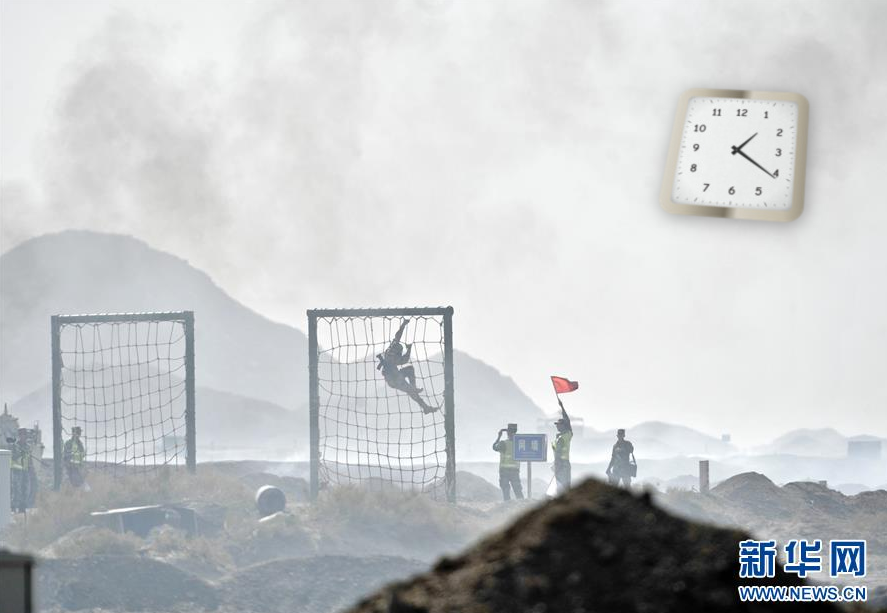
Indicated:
**1:21**
